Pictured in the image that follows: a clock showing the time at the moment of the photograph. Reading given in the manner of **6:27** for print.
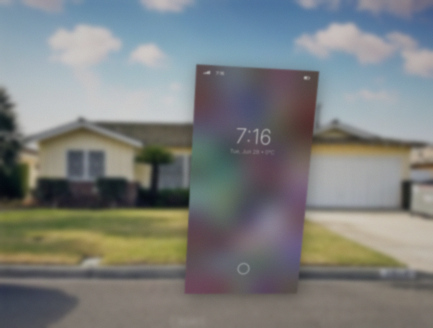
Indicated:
**7:16**
